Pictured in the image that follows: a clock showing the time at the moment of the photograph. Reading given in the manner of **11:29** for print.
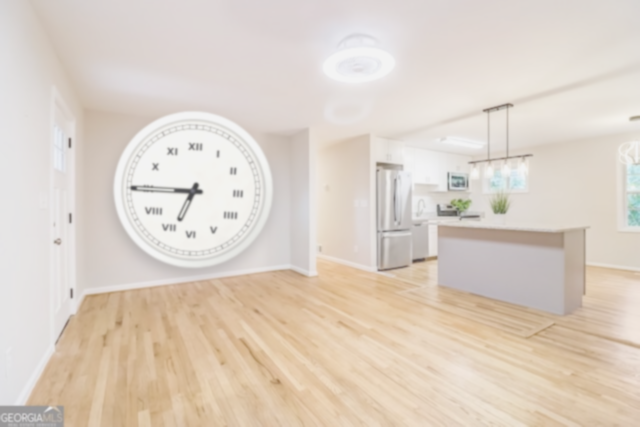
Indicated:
**6:45**
